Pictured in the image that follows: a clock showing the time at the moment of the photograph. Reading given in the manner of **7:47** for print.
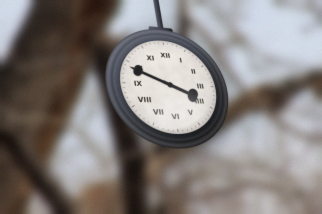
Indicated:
**3:49**
